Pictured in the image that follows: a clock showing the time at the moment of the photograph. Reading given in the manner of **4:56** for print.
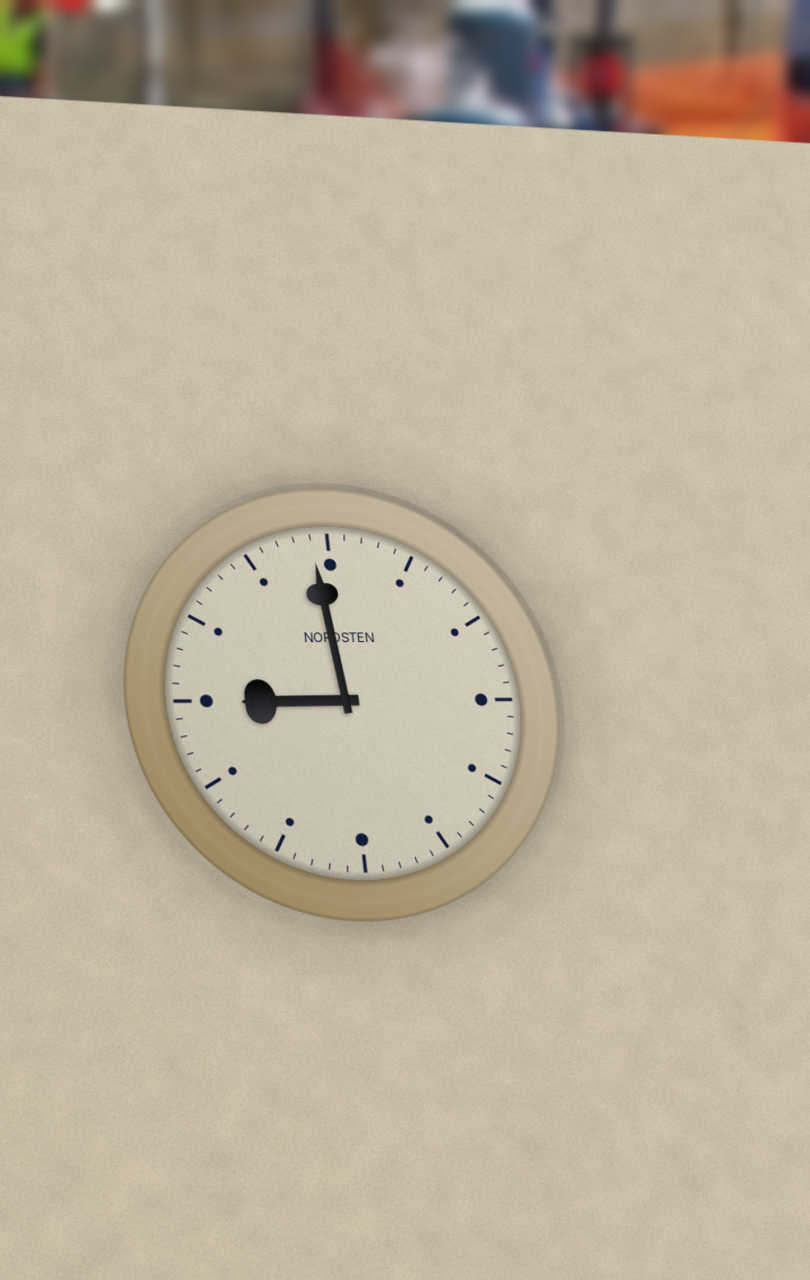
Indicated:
**8:59**
